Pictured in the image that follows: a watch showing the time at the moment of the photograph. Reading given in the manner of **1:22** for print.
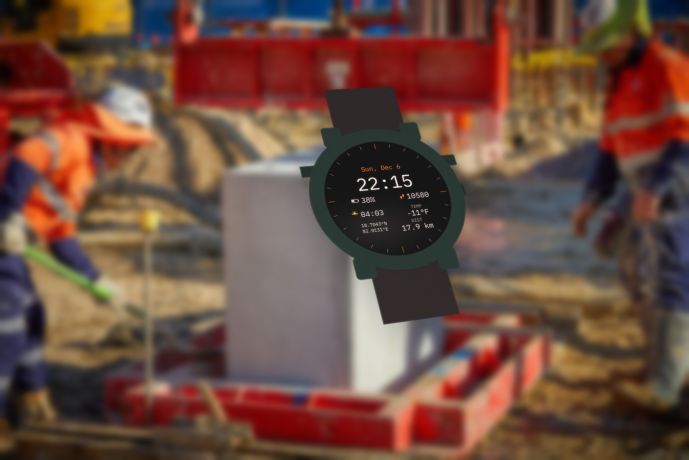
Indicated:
**22:15**
